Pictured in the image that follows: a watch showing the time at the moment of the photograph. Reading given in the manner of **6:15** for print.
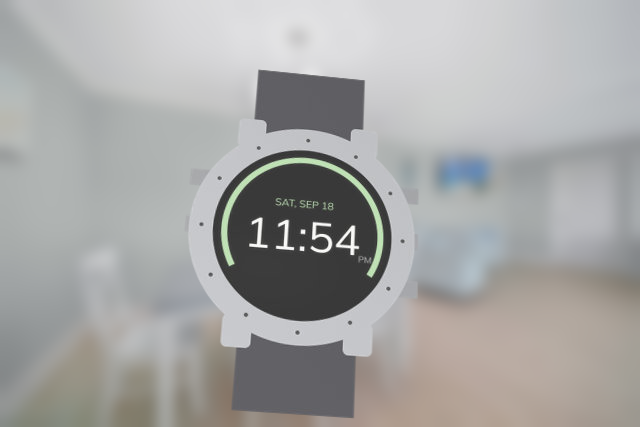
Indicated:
**11:54**
